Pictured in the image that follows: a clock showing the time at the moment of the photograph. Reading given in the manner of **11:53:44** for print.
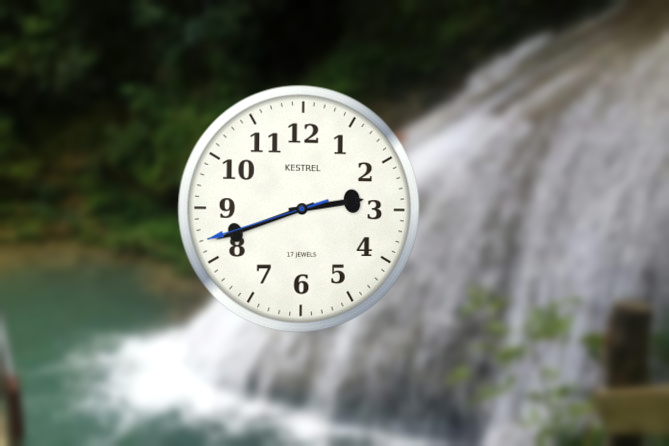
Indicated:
**2:41:42**
